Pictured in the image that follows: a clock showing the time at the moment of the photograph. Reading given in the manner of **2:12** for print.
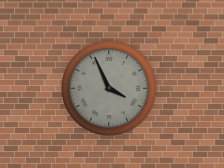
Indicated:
**3:56**
